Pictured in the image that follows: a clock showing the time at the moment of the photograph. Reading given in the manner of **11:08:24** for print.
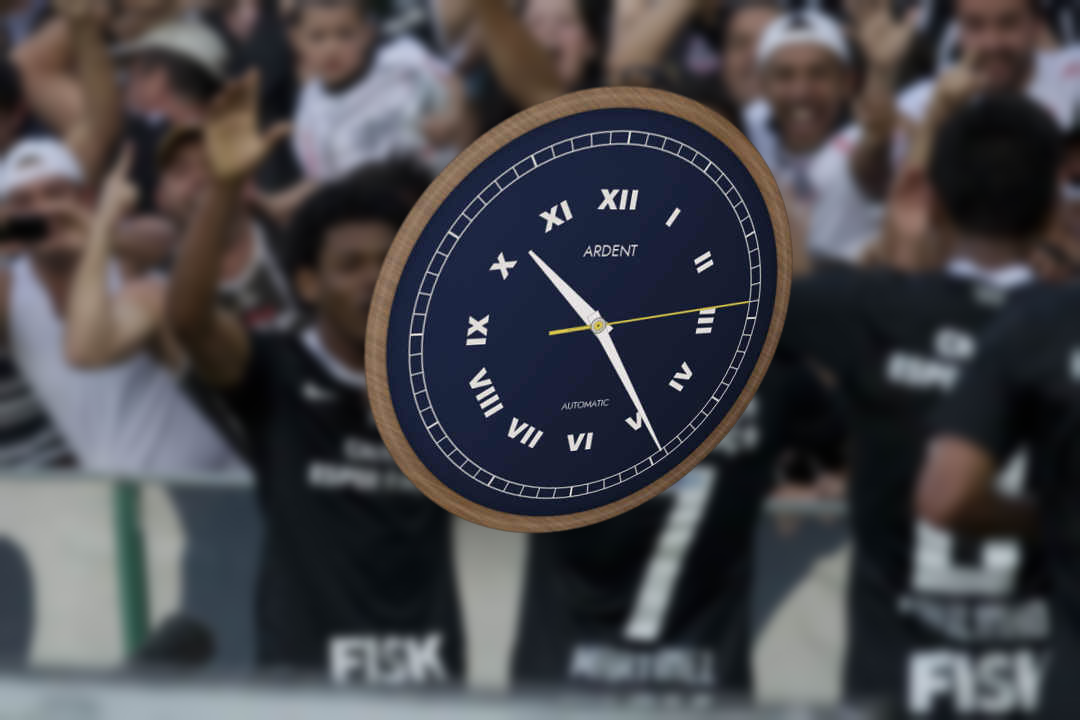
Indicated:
**10:24:14**
